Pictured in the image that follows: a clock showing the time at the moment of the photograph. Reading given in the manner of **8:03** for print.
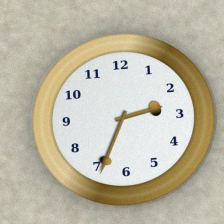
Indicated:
**2:34**
